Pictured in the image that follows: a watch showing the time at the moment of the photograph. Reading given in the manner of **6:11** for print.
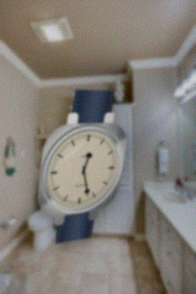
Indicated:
**12:27**
